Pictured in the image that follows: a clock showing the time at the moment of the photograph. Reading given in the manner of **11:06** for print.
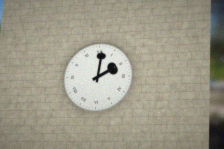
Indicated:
**2:01**
